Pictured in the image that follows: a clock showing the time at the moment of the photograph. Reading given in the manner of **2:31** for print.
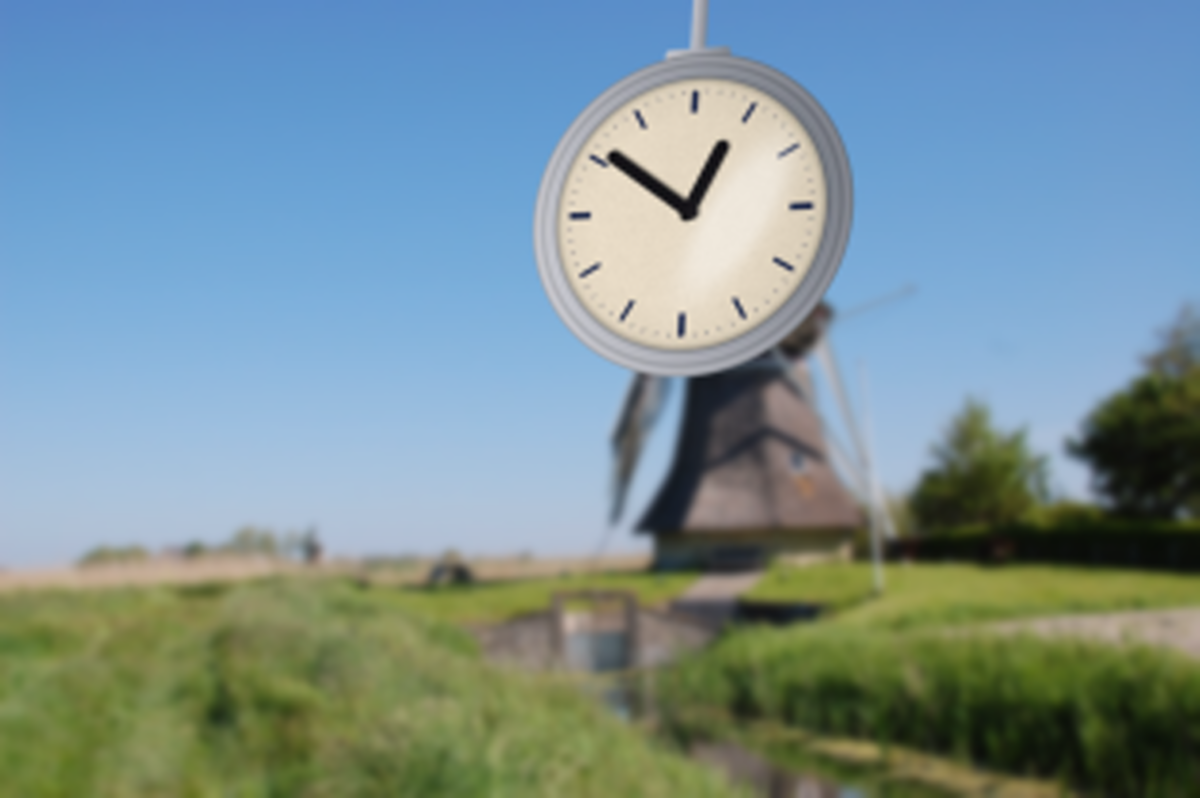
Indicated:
**12:51**
